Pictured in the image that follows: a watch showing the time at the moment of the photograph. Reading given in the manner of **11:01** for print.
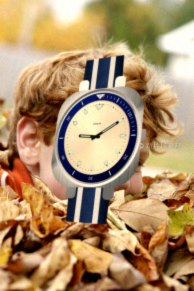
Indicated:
**9:10**
